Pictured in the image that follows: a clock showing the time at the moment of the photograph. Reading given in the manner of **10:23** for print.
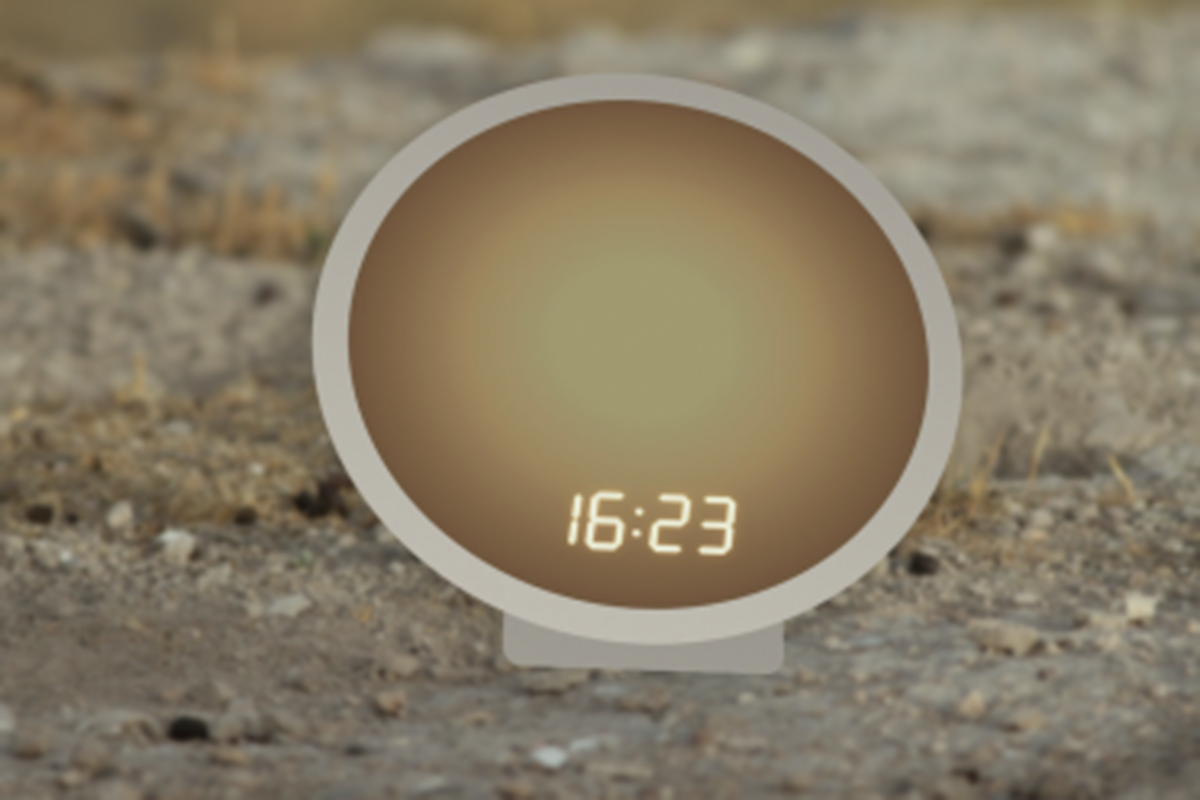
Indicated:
**16:23**
